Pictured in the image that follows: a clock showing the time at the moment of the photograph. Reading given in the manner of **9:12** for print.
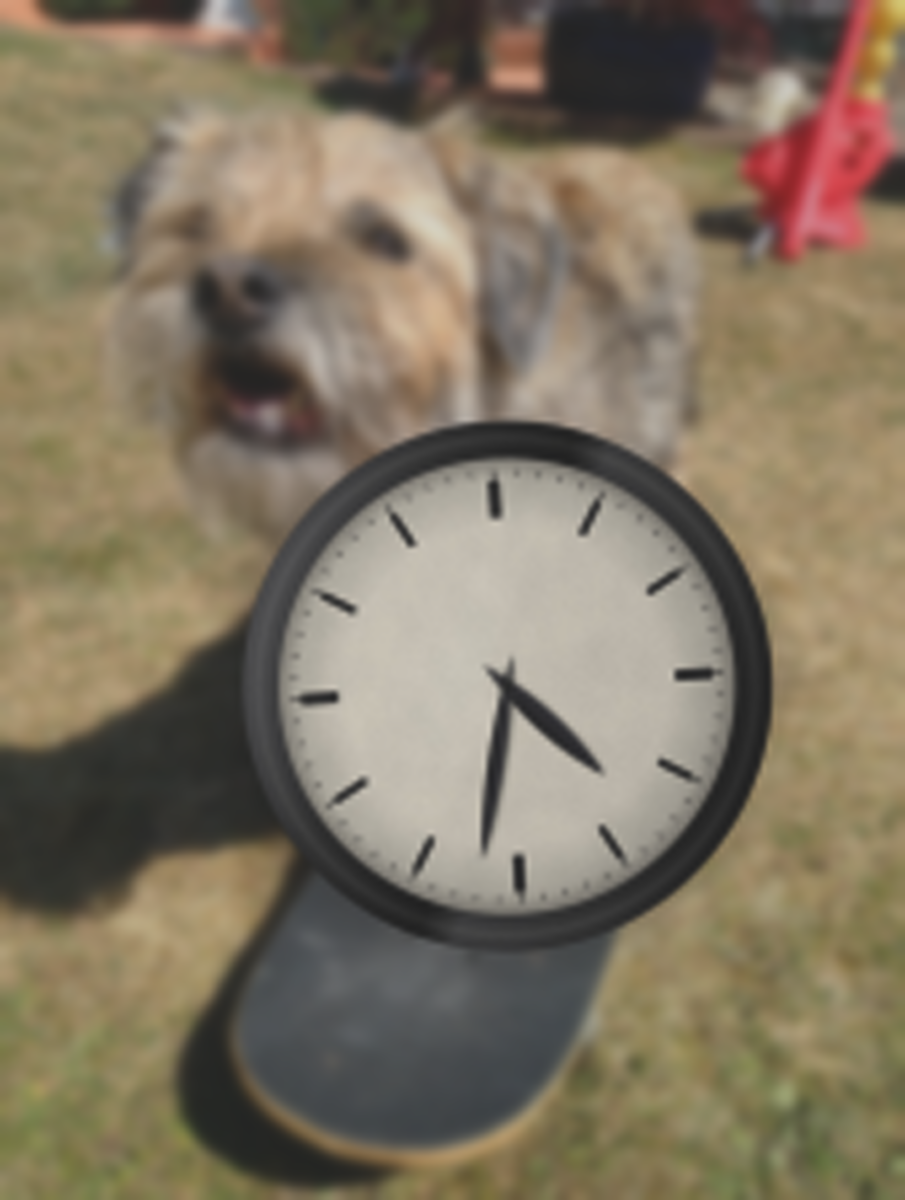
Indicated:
**4:32**
